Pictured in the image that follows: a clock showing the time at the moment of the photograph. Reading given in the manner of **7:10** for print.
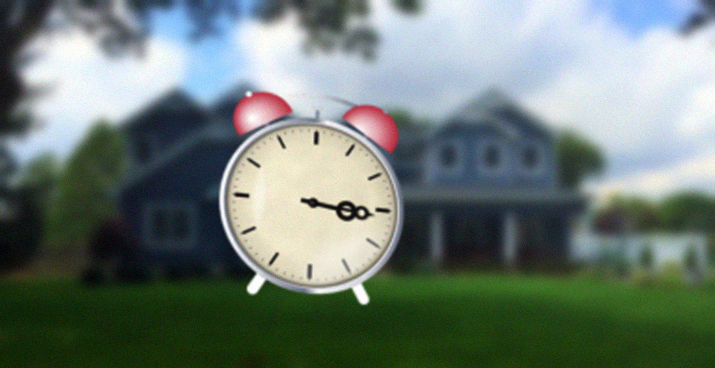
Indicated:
**3:16**
